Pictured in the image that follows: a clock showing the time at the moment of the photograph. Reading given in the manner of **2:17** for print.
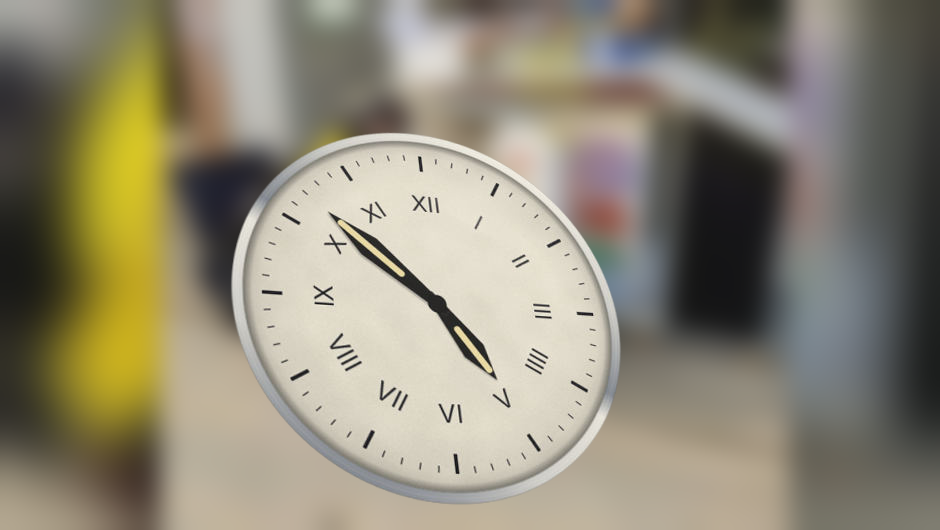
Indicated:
**4:52**
